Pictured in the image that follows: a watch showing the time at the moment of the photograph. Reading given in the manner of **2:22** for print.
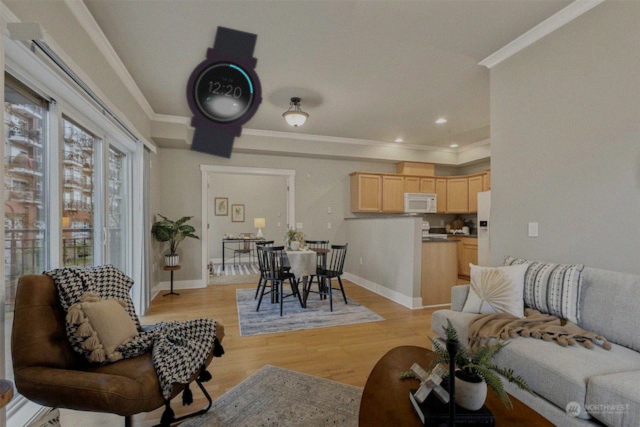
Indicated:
**12:20**
